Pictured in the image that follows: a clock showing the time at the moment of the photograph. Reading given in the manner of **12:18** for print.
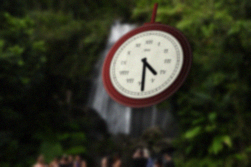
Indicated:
**4:29**
